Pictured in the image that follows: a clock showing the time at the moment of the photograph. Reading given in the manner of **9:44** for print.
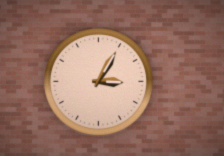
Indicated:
**3:05**
